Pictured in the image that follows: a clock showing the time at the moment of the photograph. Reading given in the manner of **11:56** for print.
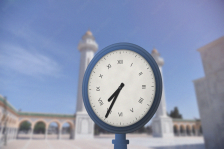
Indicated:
**7:35**
